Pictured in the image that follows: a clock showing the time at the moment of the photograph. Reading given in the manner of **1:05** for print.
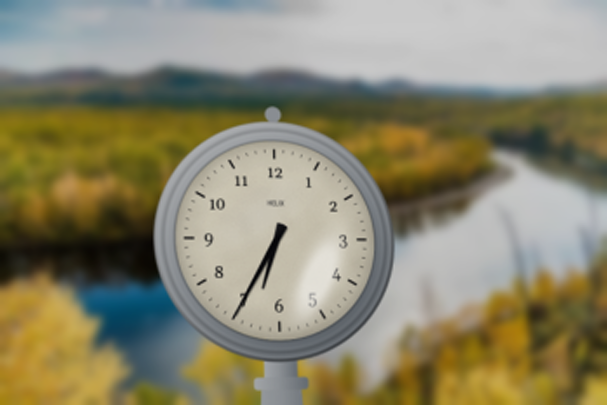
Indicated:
**6:35**
